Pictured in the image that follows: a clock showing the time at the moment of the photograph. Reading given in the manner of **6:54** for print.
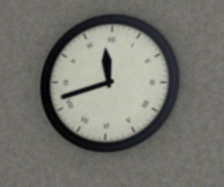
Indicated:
**11:42**
